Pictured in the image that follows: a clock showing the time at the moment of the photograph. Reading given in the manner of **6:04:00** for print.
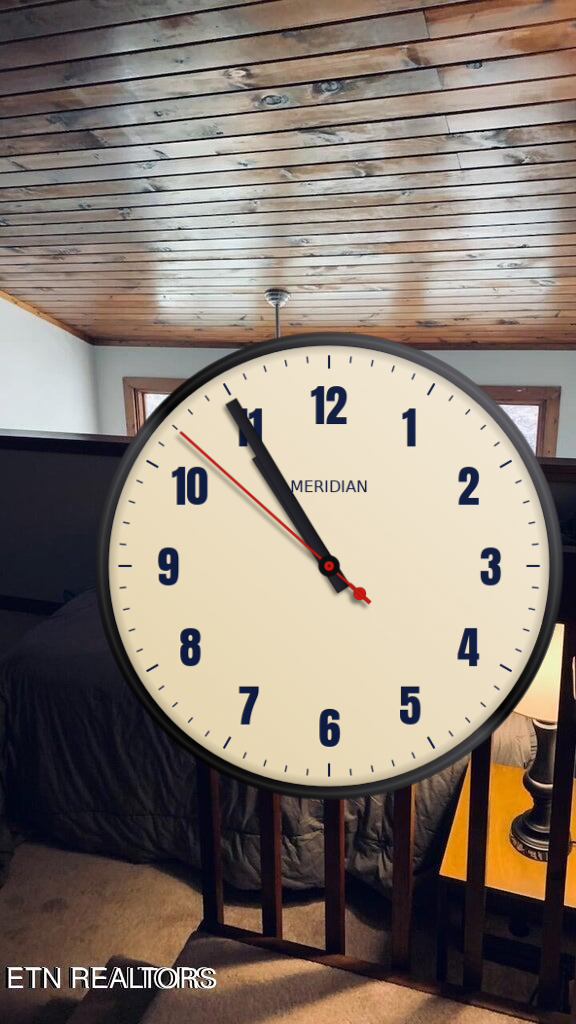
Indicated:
**10:54:52**
